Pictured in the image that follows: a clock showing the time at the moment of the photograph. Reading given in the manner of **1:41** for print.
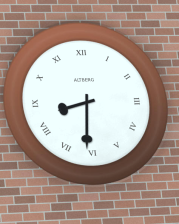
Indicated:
**8:31**
